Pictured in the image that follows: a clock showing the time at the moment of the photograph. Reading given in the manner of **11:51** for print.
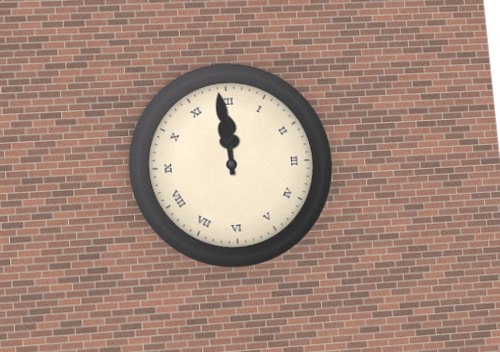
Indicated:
**11:59**
